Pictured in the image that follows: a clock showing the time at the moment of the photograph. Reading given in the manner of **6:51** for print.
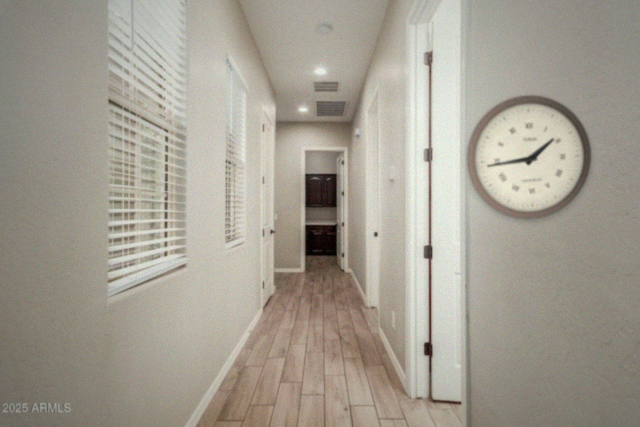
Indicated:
**1:44**
